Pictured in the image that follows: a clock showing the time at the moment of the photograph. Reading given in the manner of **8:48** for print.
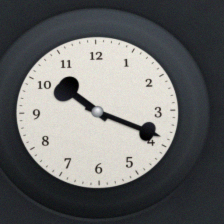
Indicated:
**10:19**
